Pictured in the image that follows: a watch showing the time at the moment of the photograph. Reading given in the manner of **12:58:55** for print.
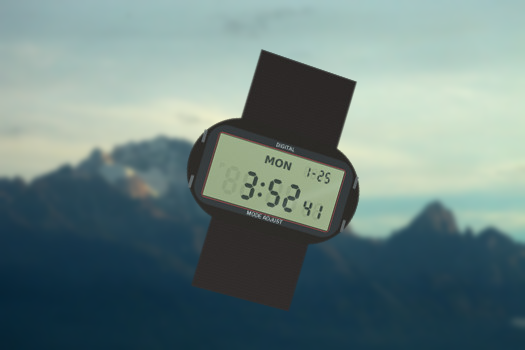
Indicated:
**3:52:41**
